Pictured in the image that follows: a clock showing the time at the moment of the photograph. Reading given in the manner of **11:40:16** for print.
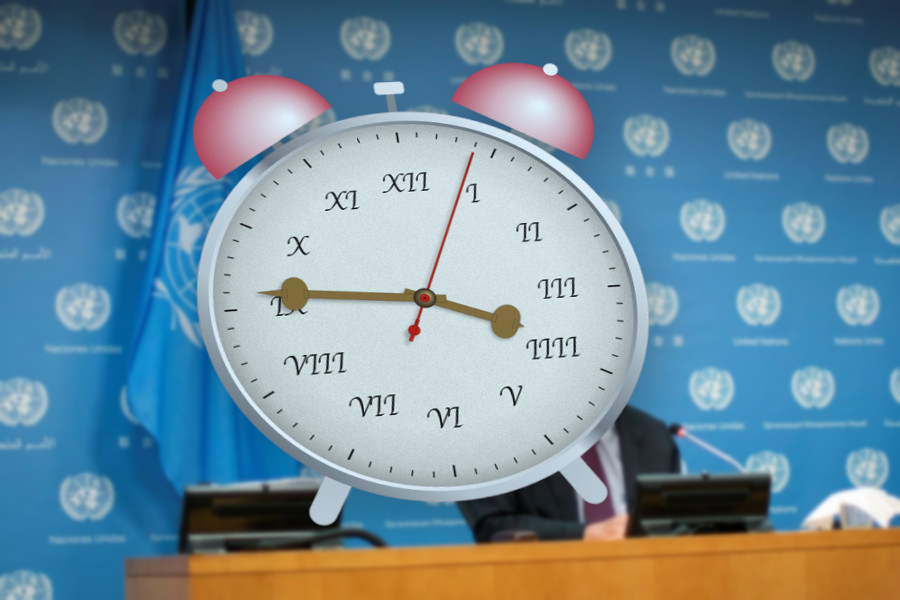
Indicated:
**3:46:04**
